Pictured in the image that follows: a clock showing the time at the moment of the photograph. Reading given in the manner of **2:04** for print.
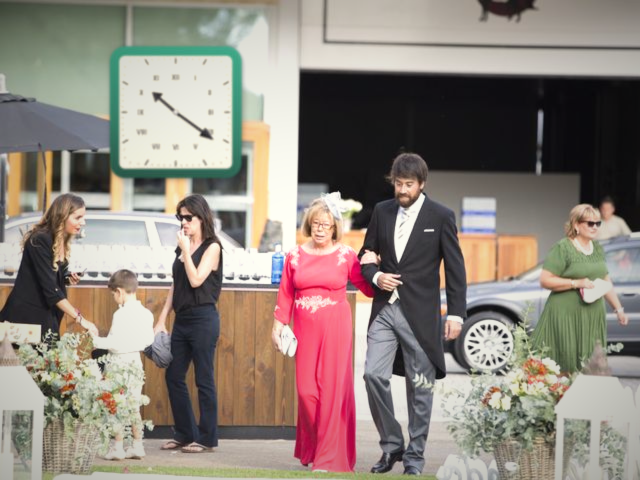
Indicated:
**10:21**
